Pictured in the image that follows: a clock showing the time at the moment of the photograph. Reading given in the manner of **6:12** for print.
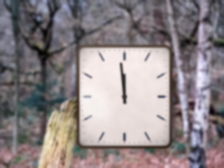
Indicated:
**11:59**
